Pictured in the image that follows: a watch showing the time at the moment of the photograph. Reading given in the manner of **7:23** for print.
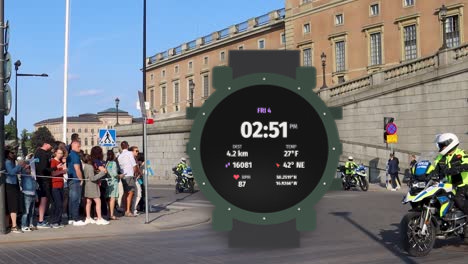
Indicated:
**2:51**
